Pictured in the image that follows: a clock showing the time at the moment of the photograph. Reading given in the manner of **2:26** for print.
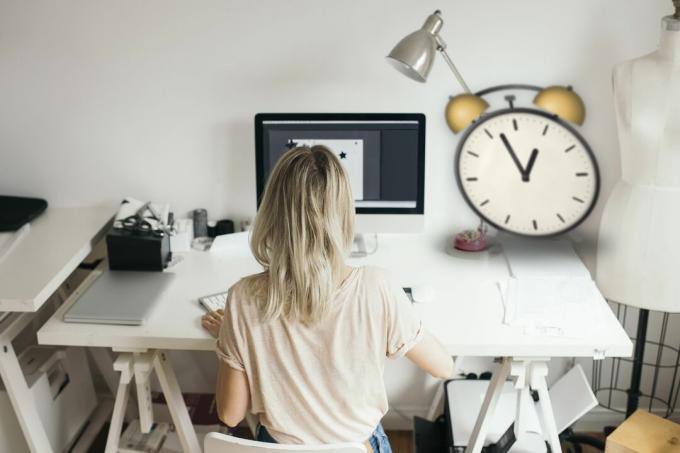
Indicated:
**12:57**
